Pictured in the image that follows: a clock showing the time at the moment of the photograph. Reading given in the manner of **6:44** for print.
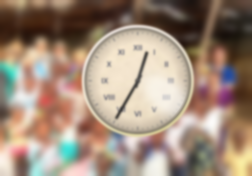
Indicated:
**12:35**
